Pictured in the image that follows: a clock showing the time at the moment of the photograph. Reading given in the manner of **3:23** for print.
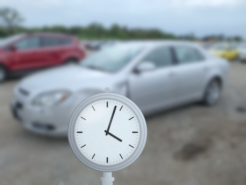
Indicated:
**4:03**
